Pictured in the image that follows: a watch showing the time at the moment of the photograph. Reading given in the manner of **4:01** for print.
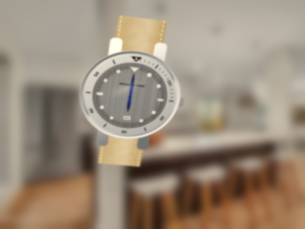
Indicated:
**6:00**
